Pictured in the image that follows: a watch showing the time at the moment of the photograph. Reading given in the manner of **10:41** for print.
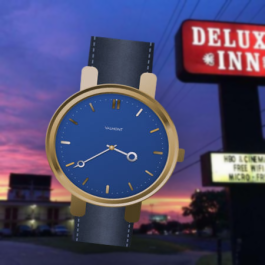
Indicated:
**3:39**
